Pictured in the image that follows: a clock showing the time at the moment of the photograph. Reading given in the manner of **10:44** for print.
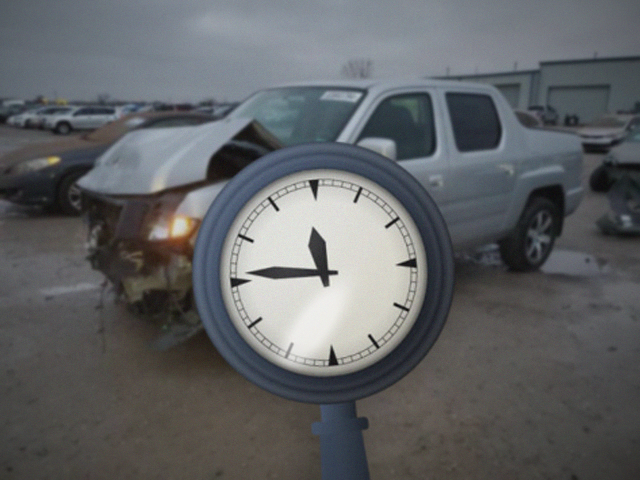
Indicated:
**11:46**
